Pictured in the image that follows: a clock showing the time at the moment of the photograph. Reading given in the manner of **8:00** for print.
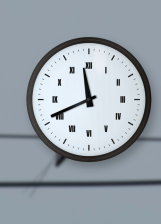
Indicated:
**11:41**
